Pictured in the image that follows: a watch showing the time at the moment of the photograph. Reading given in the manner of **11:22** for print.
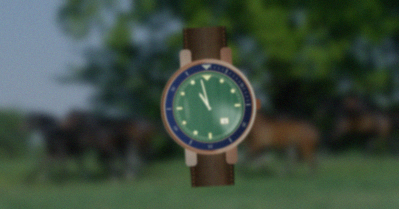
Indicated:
**10:58**
